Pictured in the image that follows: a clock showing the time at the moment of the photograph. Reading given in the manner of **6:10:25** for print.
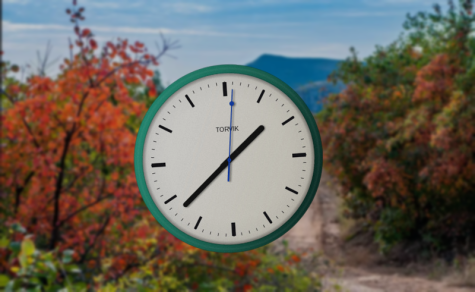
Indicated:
**1:38:01**
